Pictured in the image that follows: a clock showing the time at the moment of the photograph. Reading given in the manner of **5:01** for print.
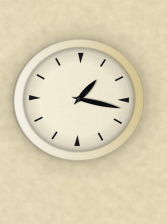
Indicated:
**1:17**
